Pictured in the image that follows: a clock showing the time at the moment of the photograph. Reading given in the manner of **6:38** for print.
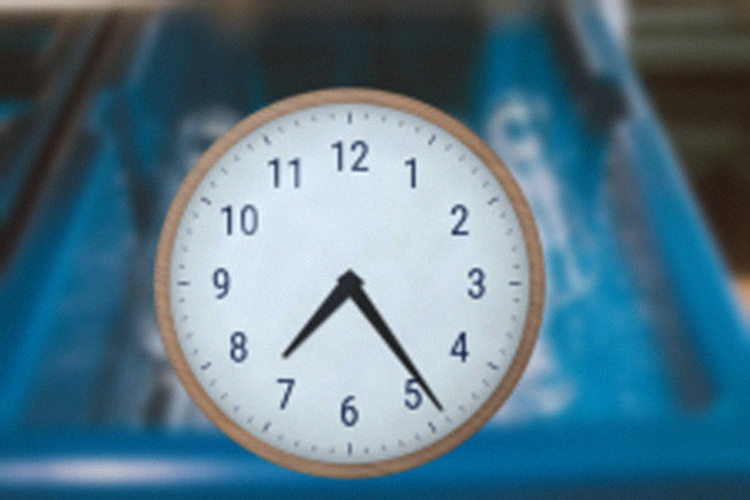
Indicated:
**7:24**
